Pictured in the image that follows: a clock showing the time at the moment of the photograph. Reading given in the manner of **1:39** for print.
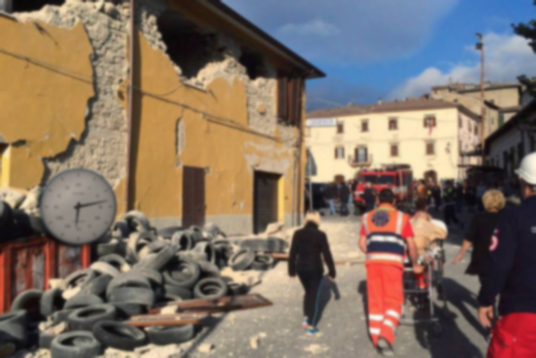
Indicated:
**6:13**
